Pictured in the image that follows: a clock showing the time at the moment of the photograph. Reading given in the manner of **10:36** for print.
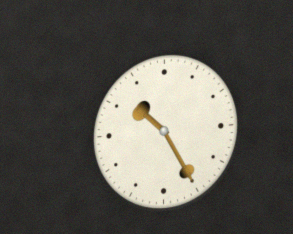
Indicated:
**10:25**
